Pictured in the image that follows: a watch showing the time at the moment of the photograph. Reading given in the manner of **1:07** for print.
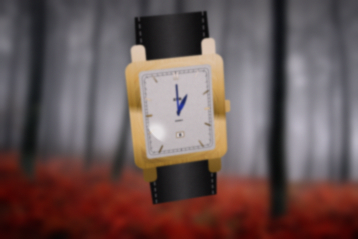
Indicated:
**1:00**
